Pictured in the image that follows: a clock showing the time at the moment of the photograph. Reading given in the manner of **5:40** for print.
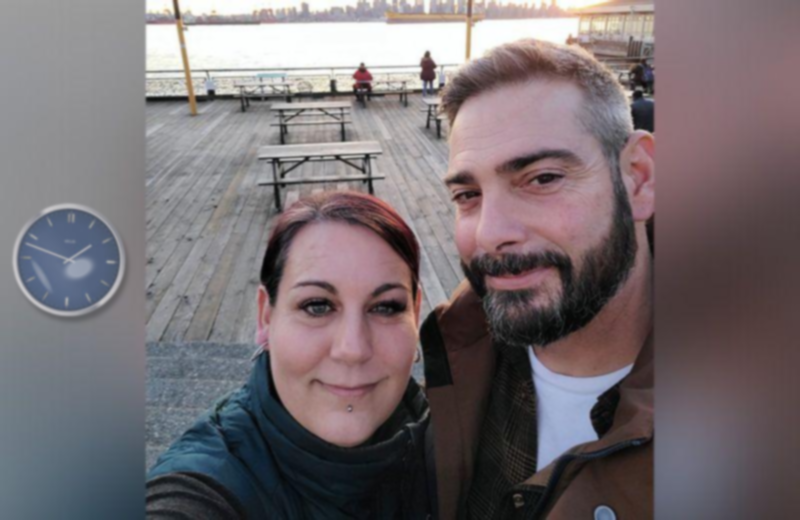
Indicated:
**1:48**
